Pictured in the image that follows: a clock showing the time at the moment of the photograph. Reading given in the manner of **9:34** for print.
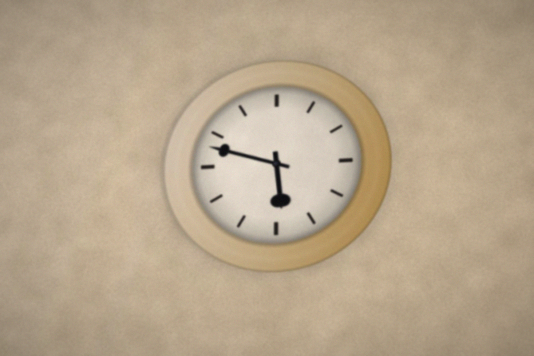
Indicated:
**5:48**
